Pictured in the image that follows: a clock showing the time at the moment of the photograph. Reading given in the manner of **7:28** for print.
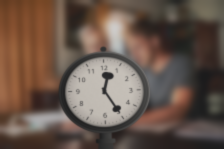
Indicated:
**12:25**
